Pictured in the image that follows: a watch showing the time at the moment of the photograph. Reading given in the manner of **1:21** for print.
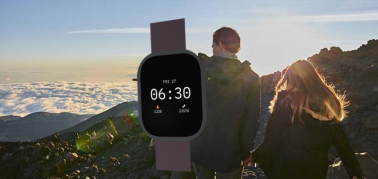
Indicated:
**6:30**
